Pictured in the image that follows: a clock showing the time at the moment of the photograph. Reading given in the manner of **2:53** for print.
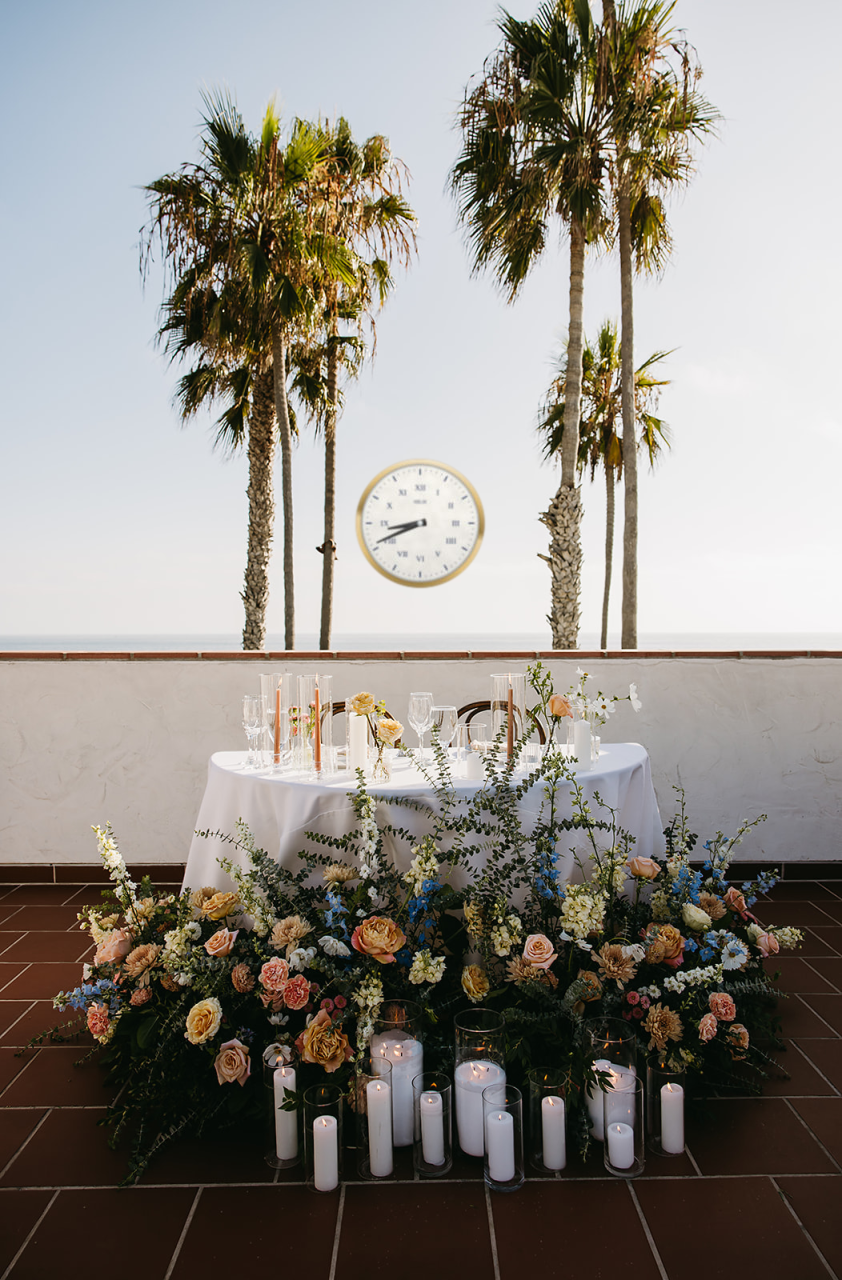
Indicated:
**8:41**
